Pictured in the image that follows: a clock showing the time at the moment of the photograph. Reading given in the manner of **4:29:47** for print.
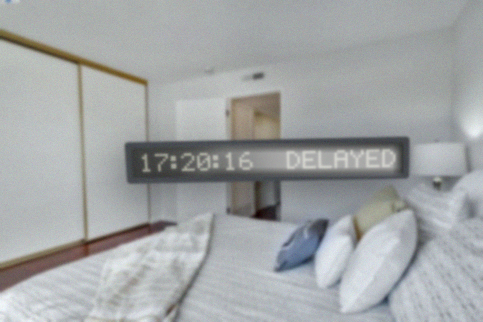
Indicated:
**17:20:16**
